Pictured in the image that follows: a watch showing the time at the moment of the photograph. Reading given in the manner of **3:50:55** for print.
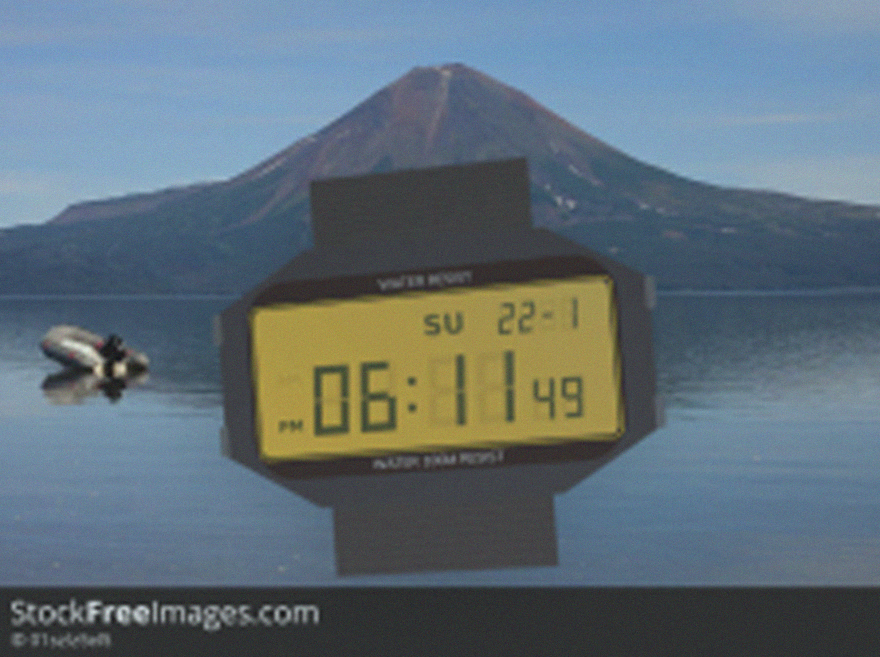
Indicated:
**6:11:49**
